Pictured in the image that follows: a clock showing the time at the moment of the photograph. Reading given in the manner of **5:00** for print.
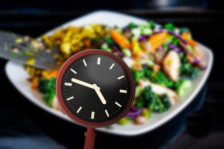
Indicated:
**4:47**
